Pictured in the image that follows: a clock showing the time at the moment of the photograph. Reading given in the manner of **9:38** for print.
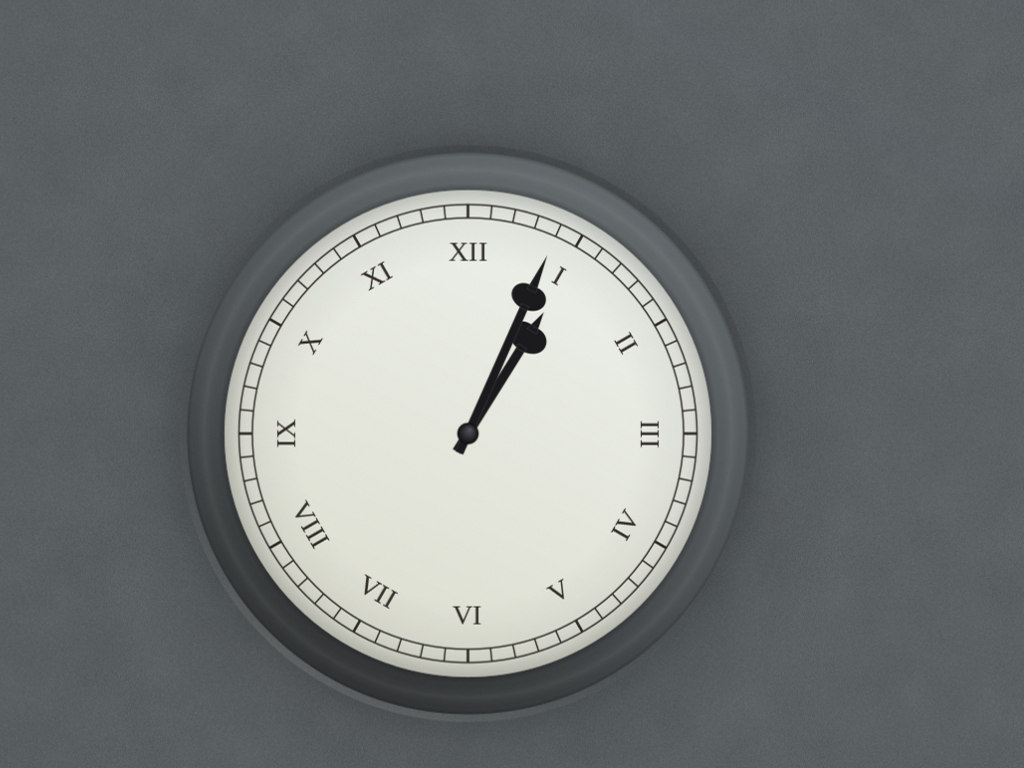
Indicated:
**1:04**
